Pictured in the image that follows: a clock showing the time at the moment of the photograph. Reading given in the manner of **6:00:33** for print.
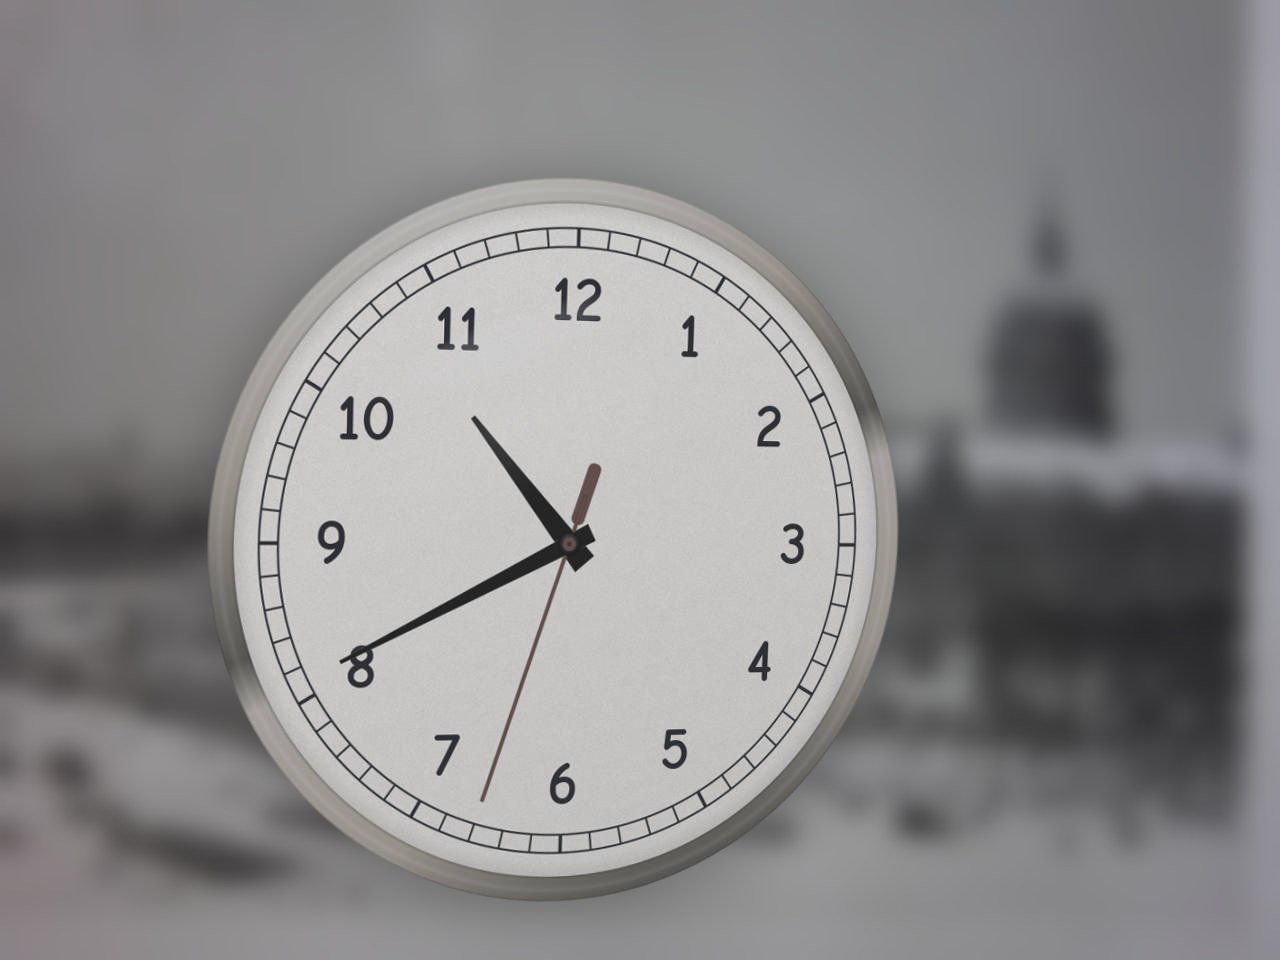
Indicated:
**10:40:33**
